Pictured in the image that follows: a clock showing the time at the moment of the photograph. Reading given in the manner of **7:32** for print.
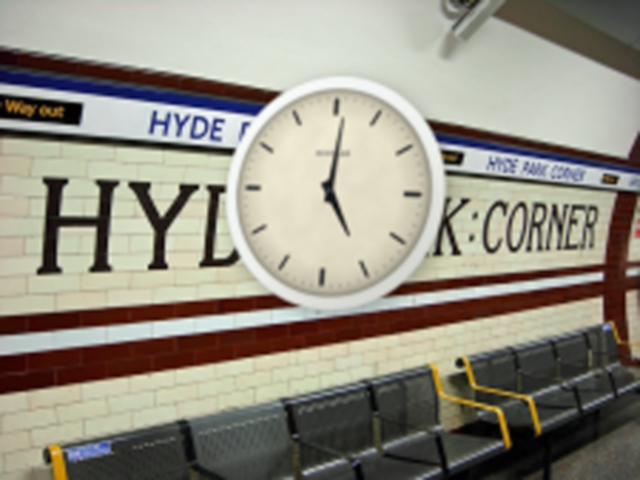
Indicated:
**5:01**
